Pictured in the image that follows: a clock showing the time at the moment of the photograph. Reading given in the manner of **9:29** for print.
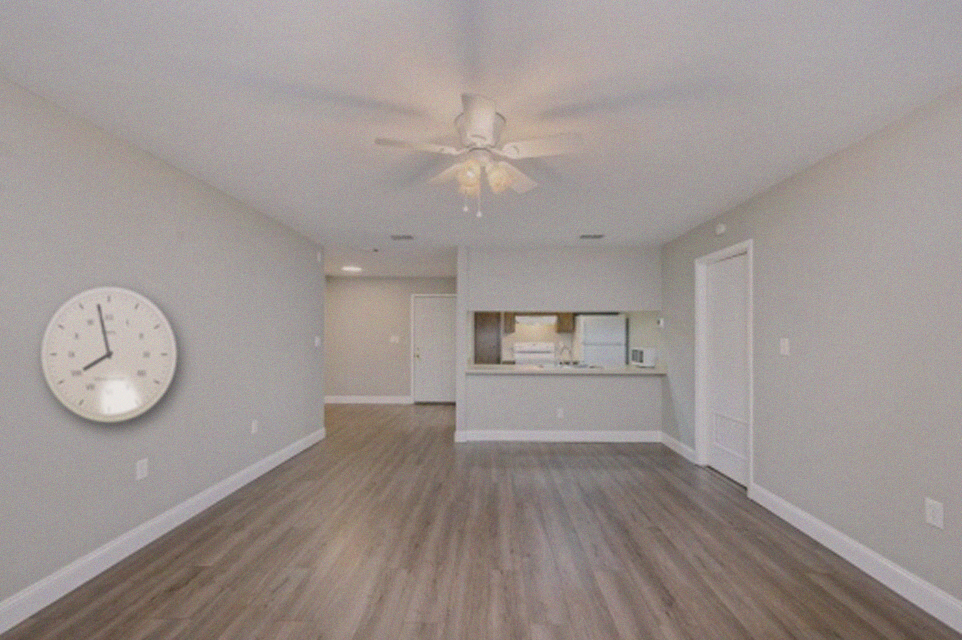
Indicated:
**7:58**
